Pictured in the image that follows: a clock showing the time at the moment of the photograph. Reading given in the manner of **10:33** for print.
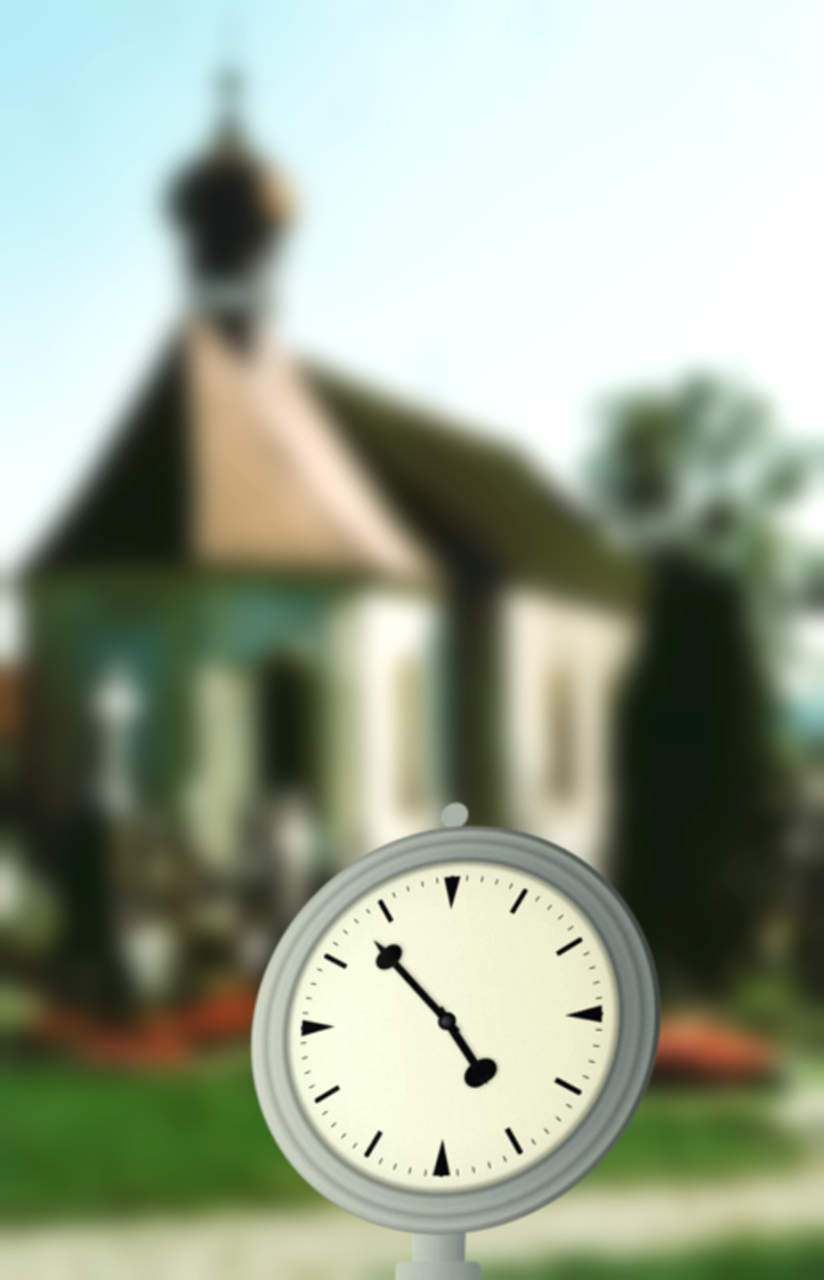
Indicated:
**4:53**
